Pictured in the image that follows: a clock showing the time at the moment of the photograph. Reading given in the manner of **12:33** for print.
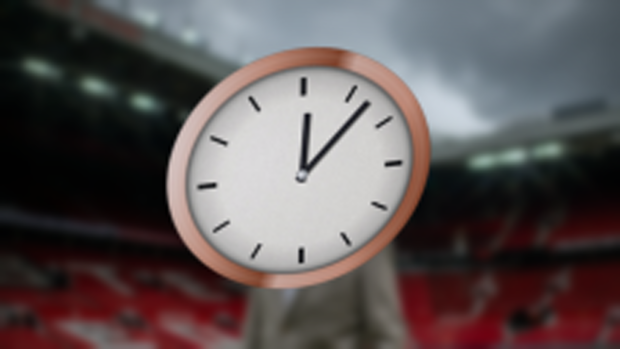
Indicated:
**12:07**
